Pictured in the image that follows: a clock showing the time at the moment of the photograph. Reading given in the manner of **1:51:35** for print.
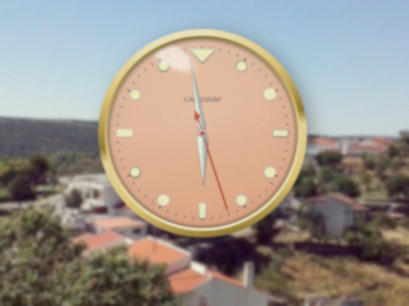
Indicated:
**5:58:27**
